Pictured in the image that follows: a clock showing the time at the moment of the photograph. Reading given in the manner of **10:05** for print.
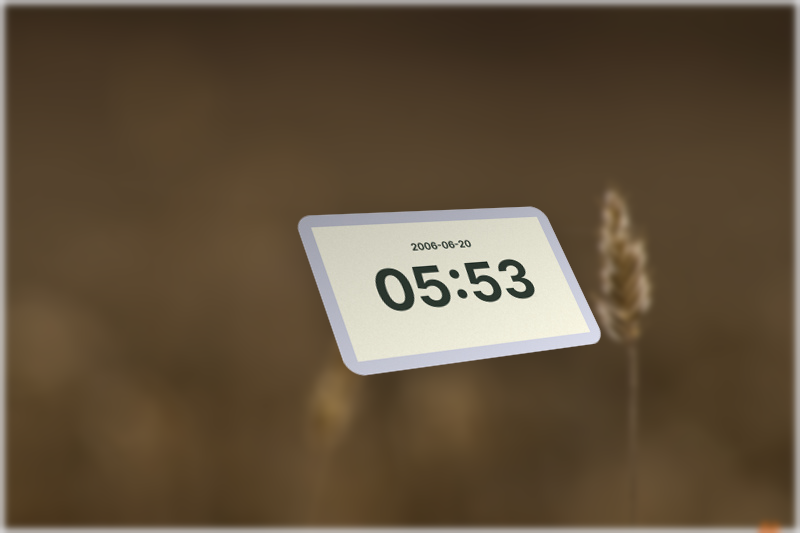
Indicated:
**5:53**
